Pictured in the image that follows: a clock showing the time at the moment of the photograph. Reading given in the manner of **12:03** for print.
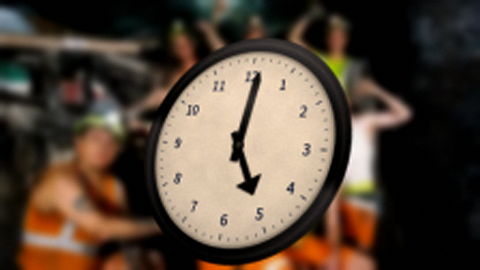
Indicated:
**5:01**
